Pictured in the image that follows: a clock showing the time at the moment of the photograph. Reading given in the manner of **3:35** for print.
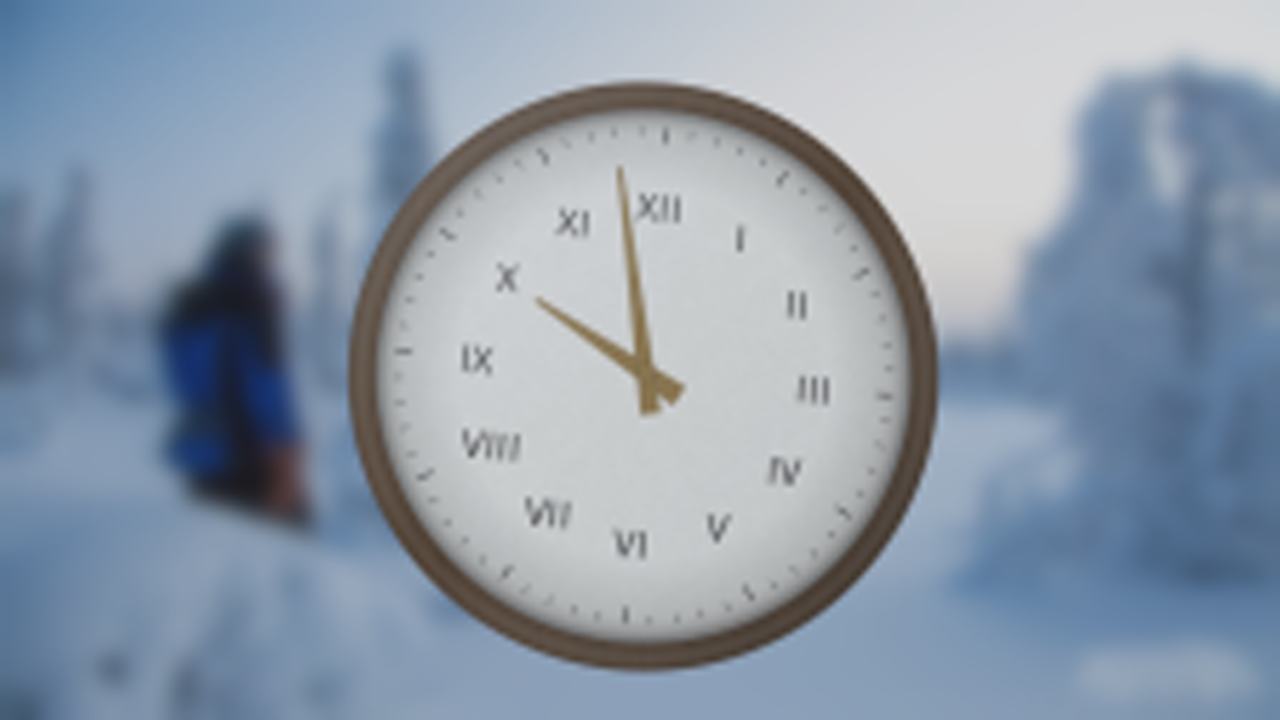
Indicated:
**9:58**
